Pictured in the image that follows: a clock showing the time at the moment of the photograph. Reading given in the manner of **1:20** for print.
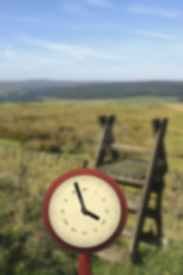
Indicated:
**3:57**
